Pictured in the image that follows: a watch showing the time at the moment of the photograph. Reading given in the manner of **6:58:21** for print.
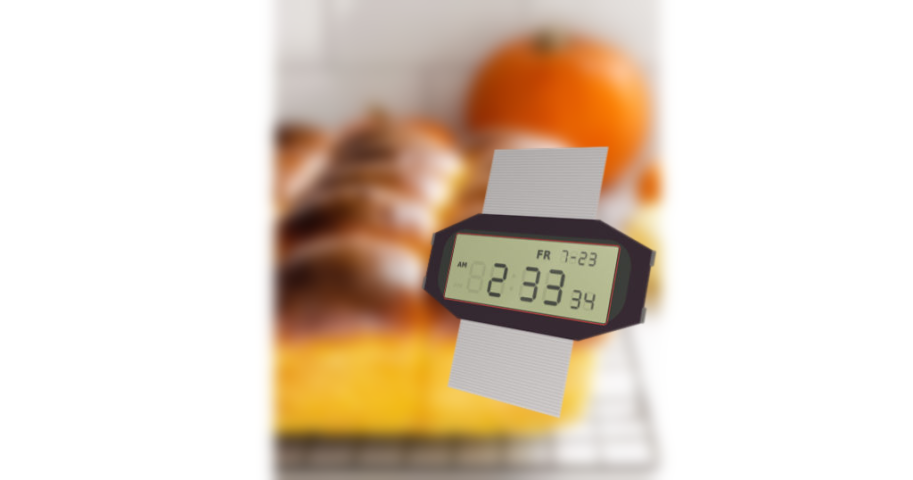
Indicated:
**2:33:34**
